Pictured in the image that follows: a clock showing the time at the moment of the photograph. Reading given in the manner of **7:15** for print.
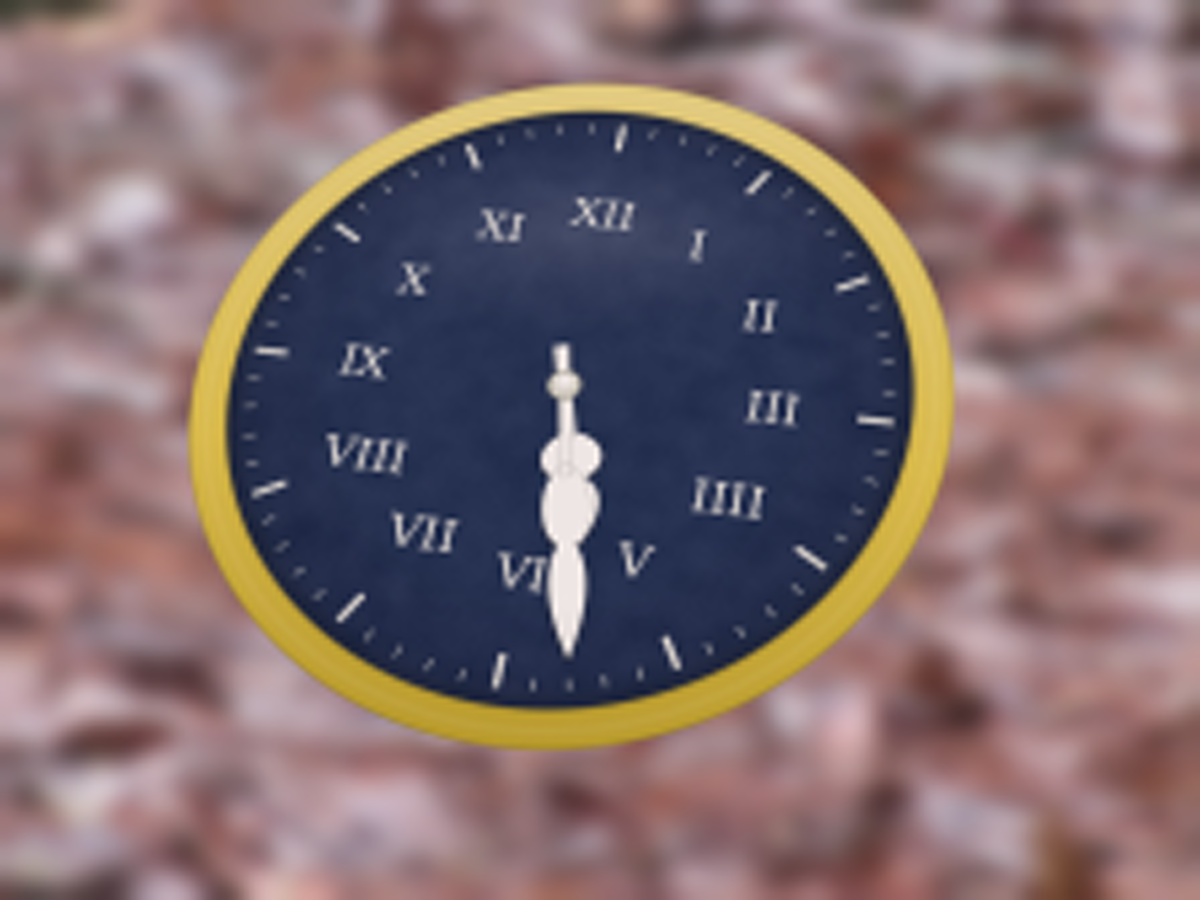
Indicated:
**5:28**
